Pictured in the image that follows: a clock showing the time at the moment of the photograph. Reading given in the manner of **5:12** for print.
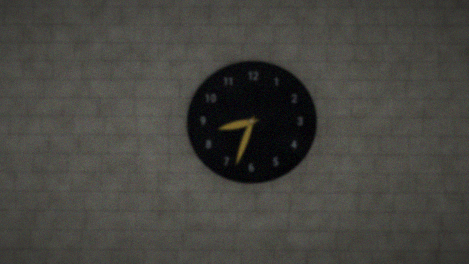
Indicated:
**8:33**
